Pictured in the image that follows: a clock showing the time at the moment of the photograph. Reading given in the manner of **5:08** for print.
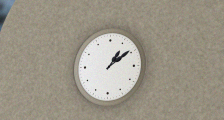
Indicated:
**1:09**
